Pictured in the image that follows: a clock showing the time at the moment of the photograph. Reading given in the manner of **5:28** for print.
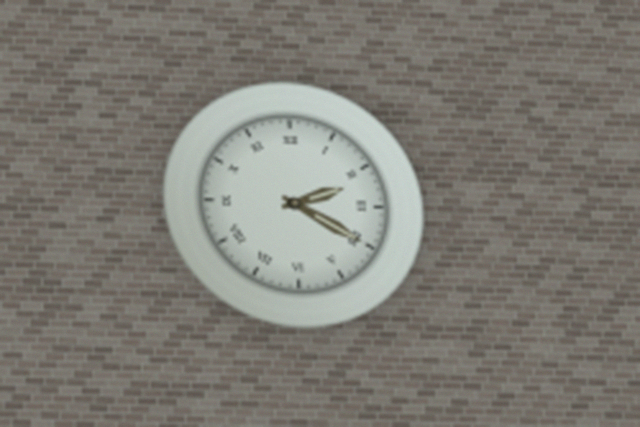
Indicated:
**2:20**
